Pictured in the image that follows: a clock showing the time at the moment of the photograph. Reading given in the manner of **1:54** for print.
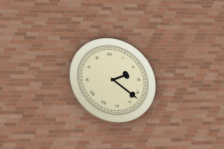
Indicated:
**2:22**
